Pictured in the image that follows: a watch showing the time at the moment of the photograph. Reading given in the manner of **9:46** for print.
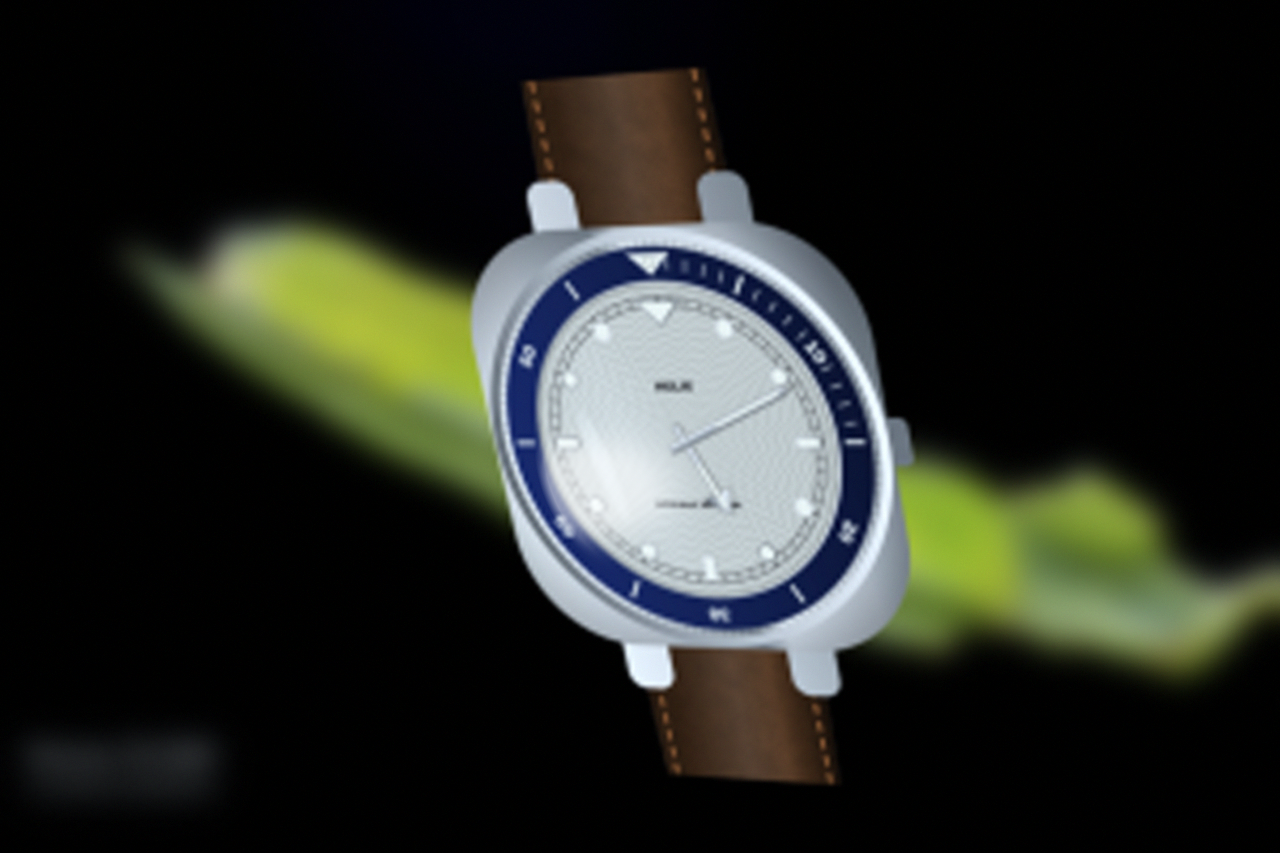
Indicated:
**5:11**
